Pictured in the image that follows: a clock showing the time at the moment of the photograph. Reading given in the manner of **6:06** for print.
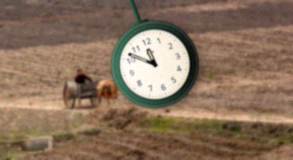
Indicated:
**11:52**
